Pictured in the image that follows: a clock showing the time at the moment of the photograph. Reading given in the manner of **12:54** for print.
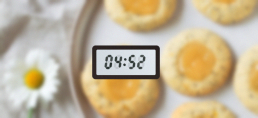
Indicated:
**4:52**
